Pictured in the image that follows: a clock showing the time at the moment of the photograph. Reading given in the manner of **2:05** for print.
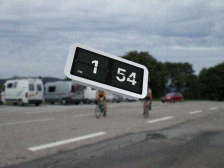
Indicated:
**1:54**
